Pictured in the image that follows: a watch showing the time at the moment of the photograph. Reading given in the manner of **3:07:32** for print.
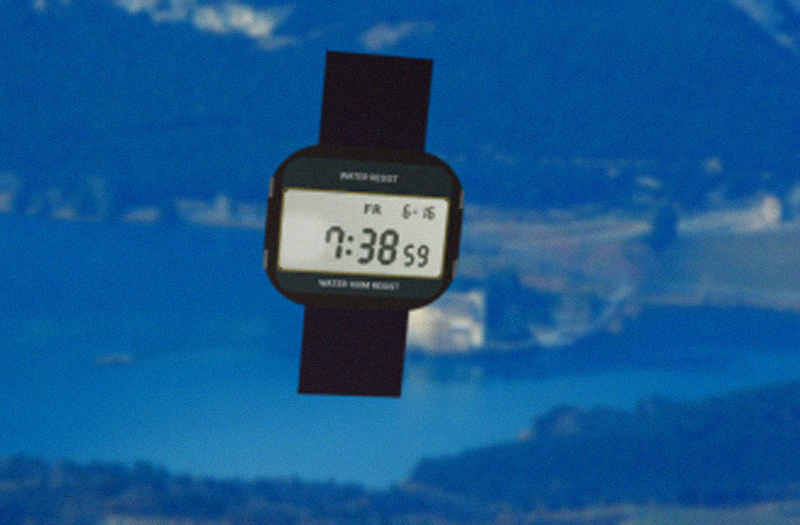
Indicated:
**7:38:59**
